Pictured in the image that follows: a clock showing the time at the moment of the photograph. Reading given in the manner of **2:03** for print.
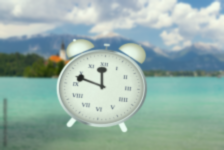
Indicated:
**11:48**
